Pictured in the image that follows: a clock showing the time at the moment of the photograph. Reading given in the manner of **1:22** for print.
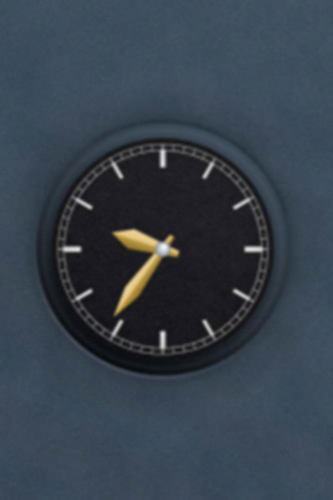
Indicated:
**9:36**
